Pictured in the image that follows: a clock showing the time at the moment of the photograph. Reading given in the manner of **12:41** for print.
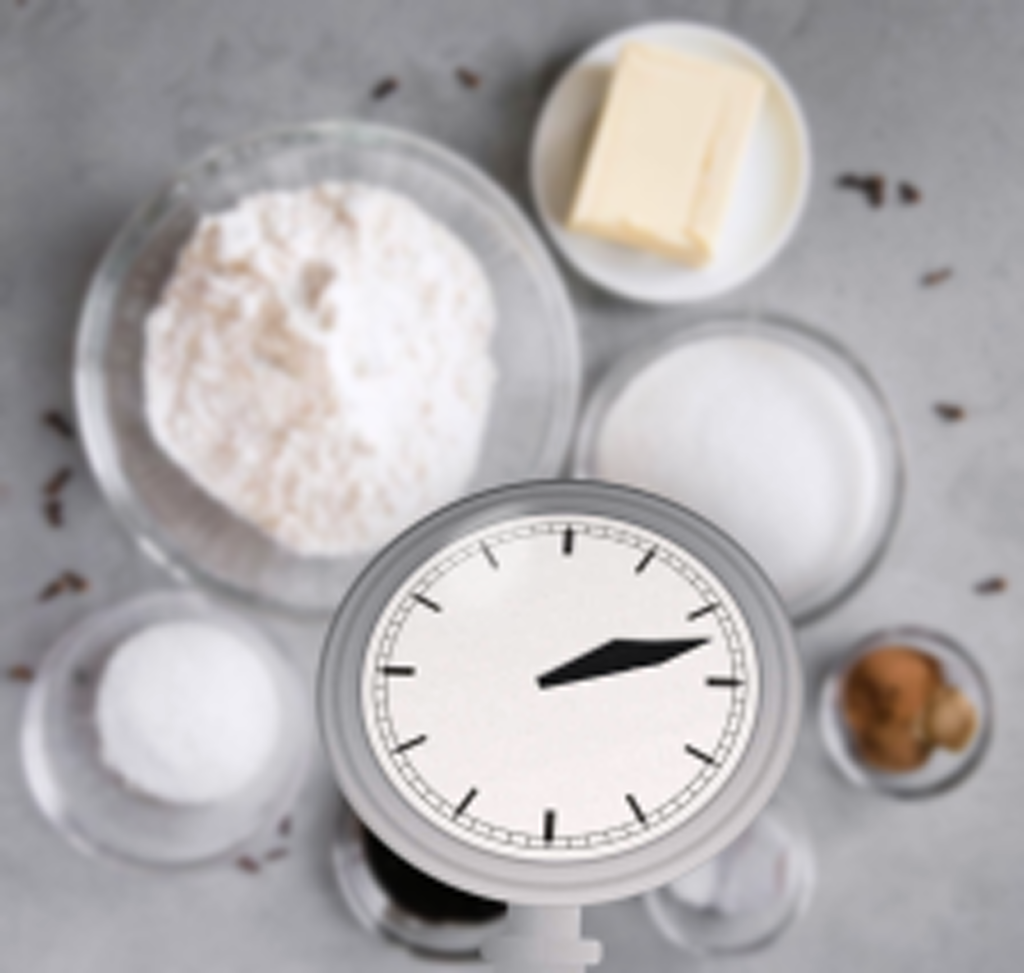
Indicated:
**2:12**
